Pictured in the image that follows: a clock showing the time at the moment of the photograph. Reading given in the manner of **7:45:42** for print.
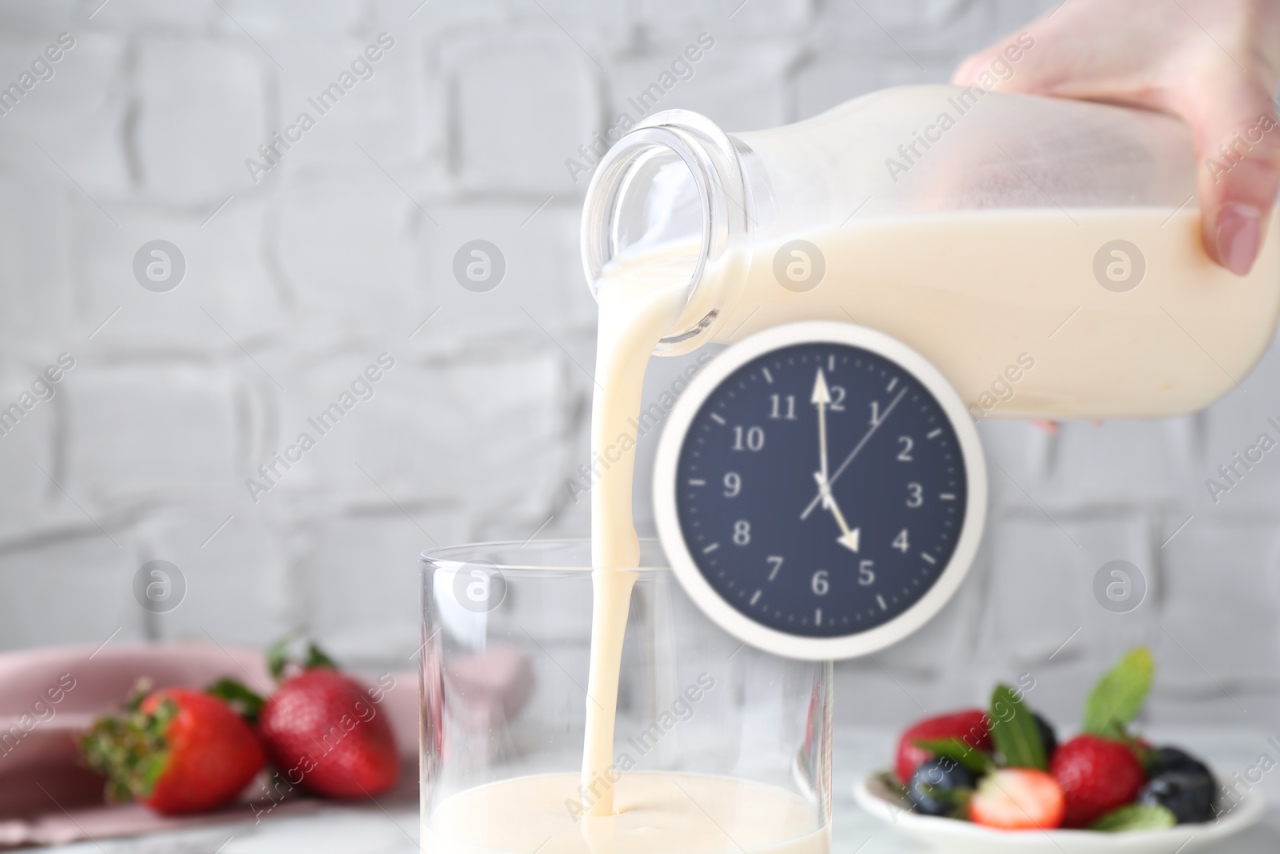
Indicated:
**4:59:06**
